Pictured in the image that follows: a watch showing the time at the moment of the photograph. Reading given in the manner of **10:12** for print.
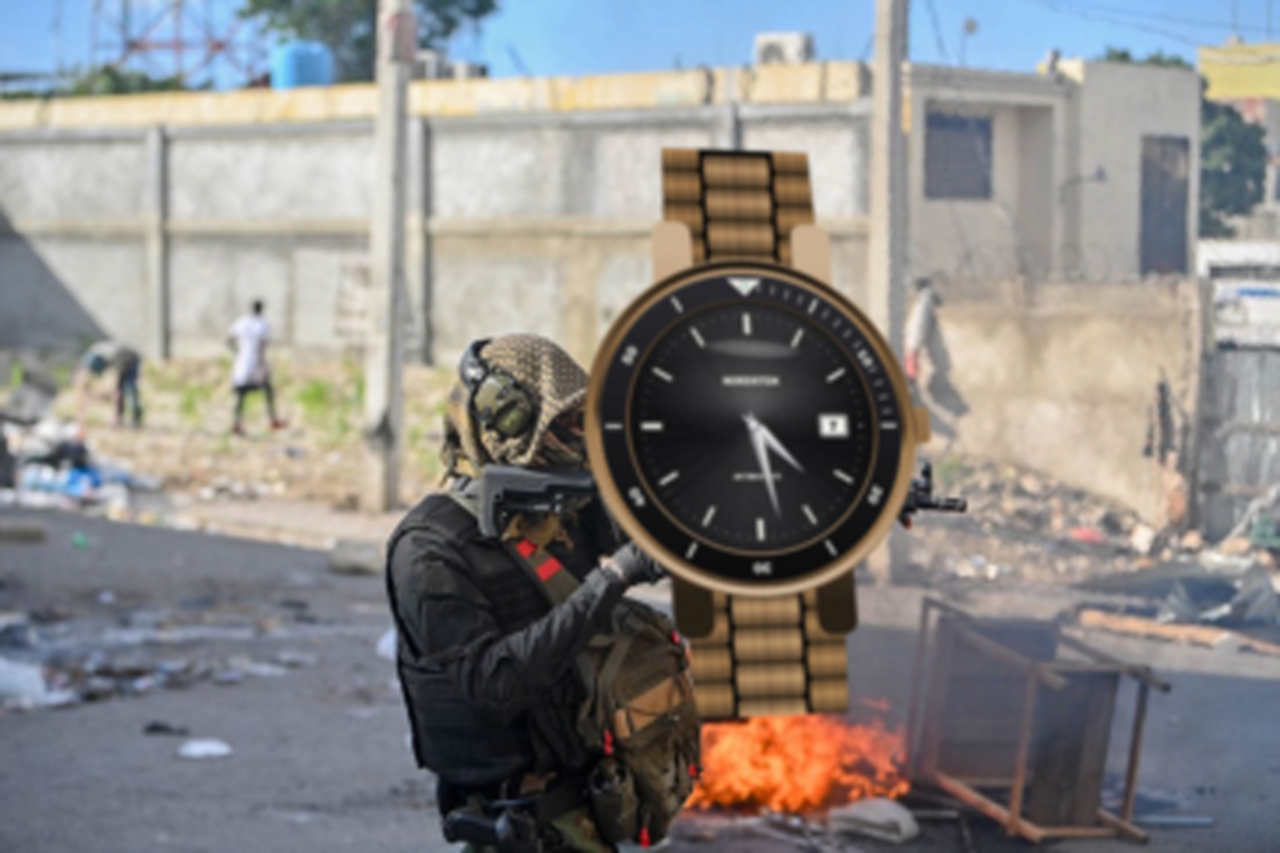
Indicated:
**4:28**
